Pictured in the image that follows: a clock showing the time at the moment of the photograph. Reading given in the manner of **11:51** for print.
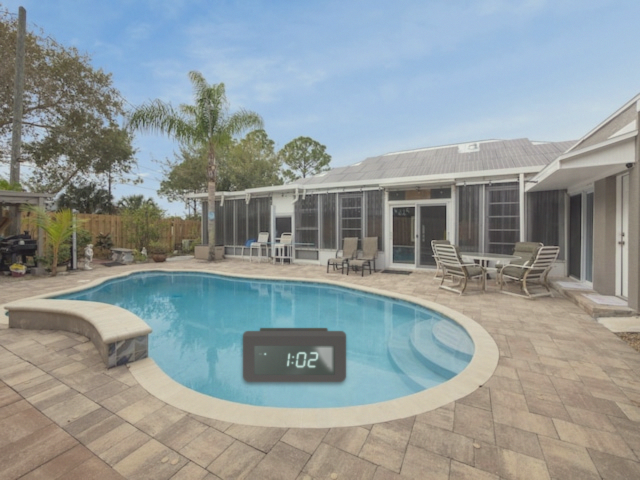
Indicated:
**1:02**
